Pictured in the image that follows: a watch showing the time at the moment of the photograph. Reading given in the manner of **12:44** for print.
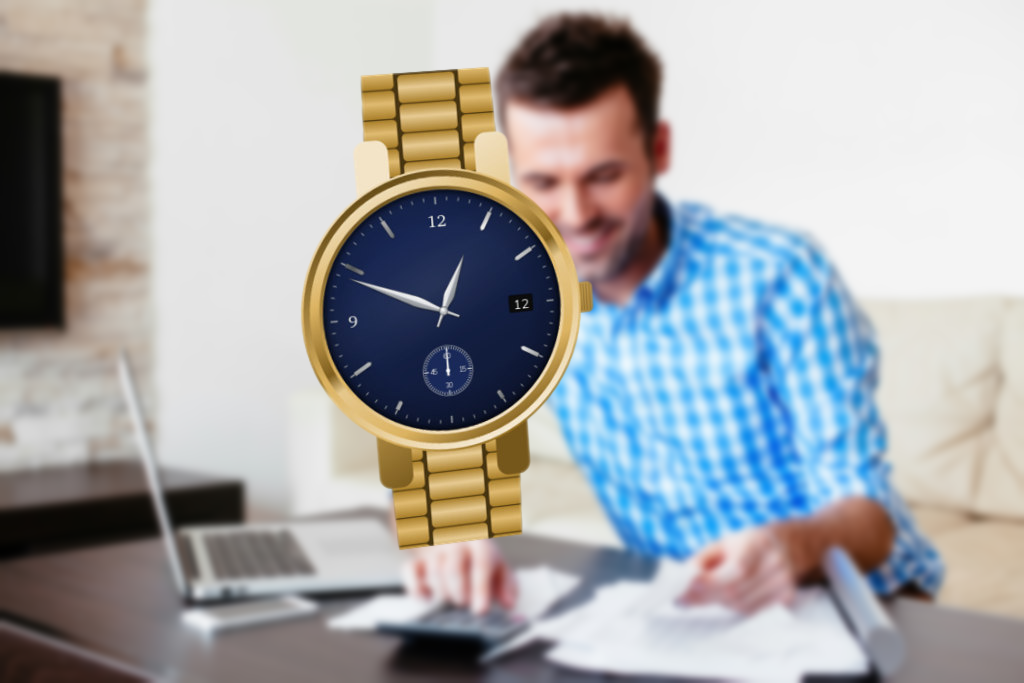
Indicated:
**12:49**
